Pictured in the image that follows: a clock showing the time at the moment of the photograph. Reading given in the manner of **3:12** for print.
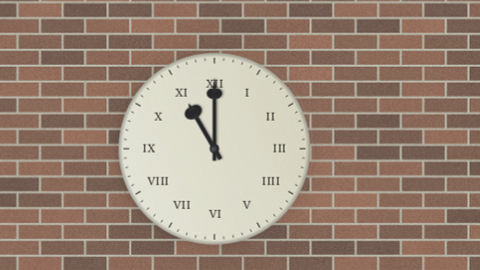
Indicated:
**11:00**
